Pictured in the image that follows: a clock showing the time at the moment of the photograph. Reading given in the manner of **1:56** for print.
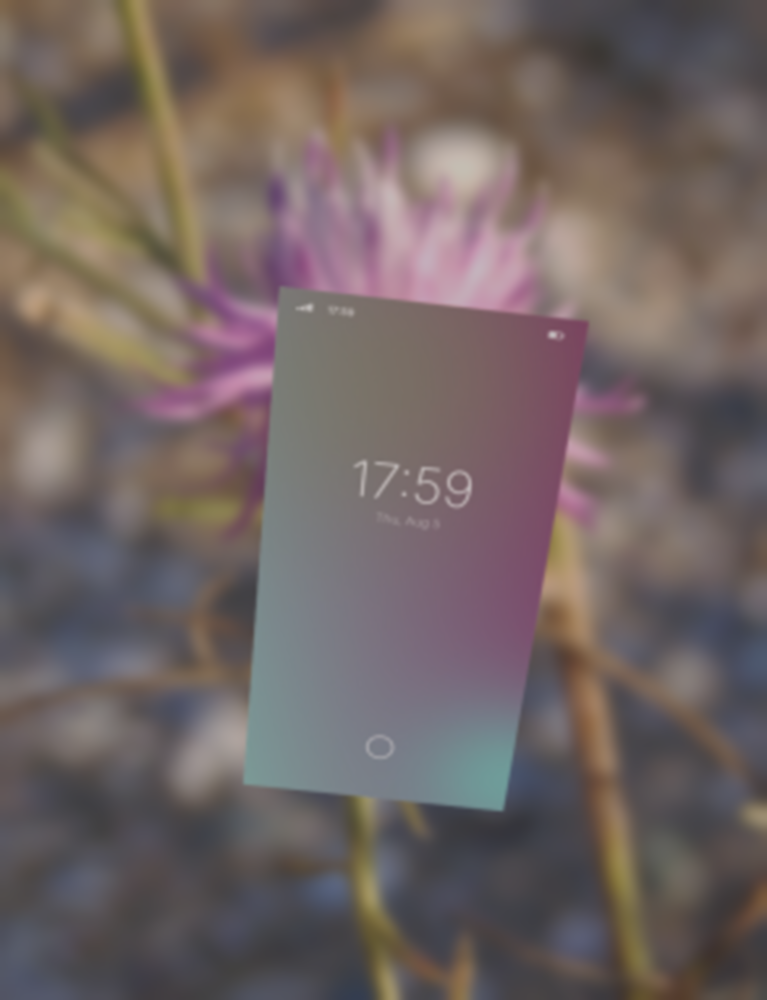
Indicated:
**17:59**
